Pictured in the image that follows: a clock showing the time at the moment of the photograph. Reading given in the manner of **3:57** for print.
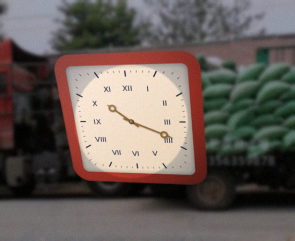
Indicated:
**10:19**
